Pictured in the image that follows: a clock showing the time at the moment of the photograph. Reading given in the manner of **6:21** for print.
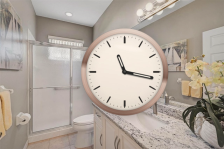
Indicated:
**11:17**
